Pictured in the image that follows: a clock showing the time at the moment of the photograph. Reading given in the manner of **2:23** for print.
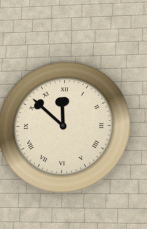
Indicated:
**11:52**
